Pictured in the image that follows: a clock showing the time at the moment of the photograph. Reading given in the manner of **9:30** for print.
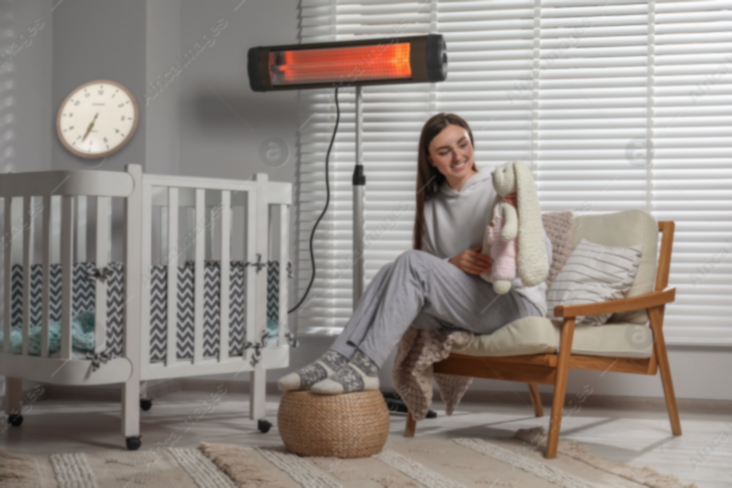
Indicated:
**6:33**
